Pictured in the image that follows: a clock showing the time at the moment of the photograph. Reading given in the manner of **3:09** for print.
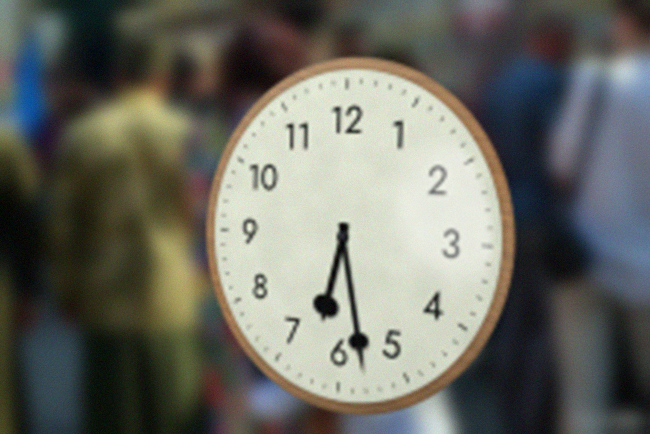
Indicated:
**6:28**
